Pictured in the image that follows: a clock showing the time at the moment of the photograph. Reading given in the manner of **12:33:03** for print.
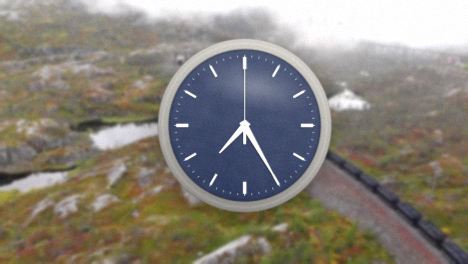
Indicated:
**7:25:00**
